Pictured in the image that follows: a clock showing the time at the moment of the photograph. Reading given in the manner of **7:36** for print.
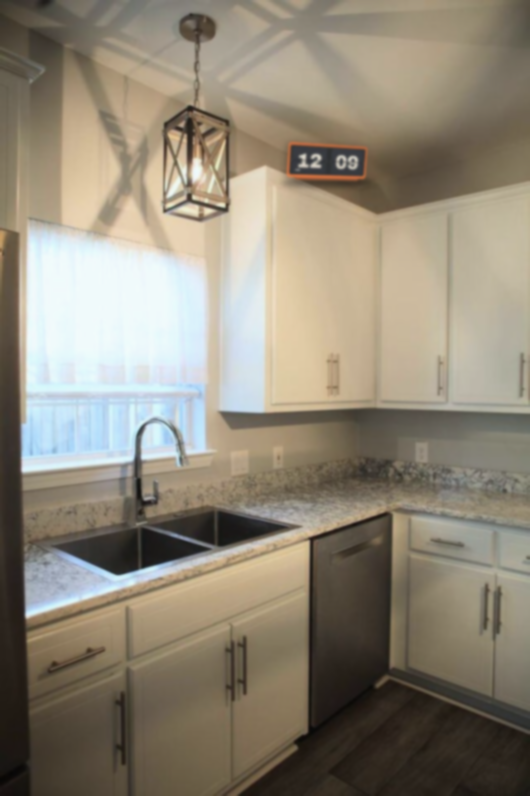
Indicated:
**12:09**
